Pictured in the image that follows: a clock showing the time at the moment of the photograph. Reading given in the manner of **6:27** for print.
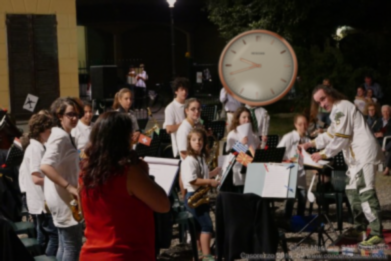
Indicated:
**9:42**
